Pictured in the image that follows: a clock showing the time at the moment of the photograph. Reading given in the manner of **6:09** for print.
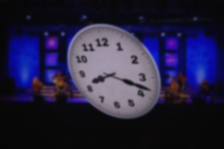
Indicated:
**8:18**
